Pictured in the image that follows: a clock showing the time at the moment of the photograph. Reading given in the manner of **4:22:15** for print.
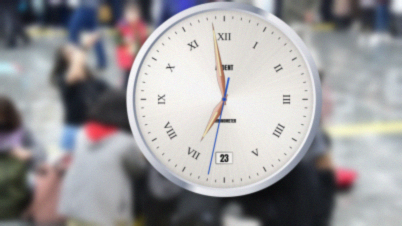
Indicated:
**6:58:32**
